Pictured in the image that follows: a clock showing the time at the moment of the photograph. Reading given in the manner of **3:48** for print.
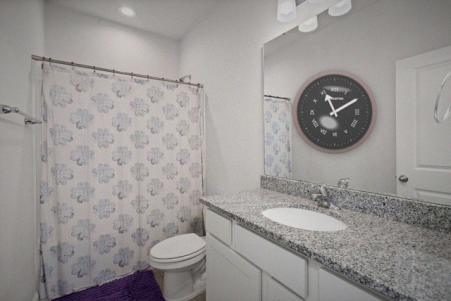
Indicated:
**11:10**
